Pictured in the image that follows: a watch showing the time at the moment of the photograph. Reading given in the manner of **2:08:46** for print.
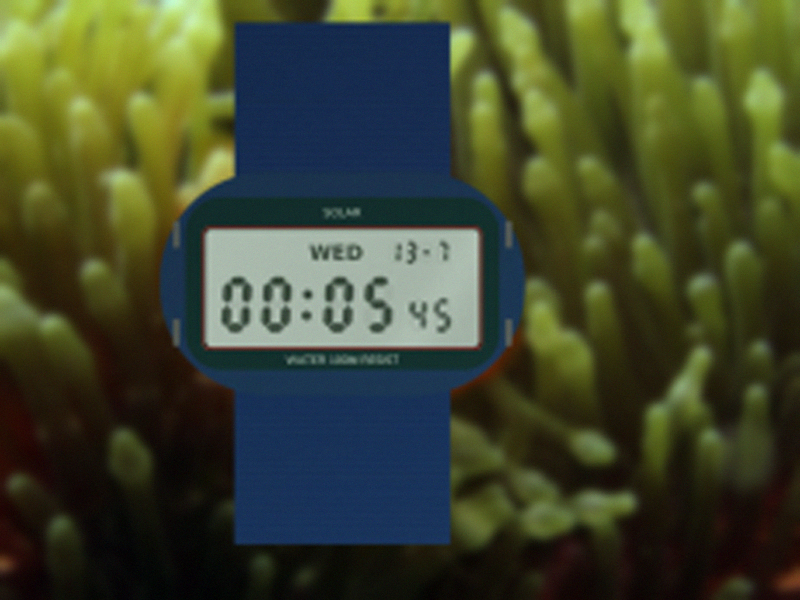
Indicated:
**0:05:45**
